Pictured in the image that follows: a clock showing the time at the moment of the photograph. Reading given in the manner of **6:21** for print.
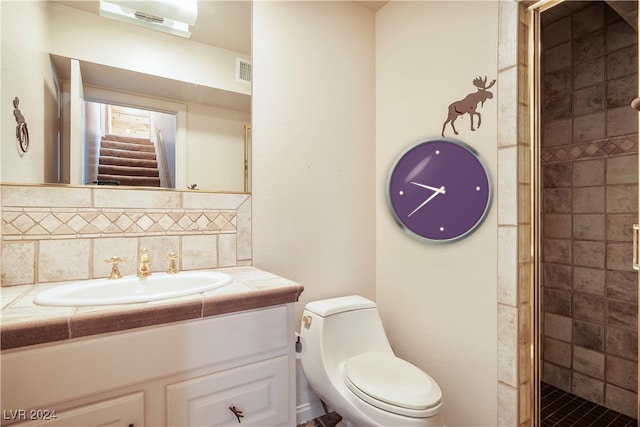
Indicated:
**9:39**
